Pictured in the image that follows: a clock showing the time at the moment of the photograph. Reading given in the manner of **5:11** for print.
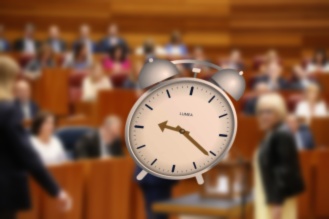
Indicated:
**9:21**
